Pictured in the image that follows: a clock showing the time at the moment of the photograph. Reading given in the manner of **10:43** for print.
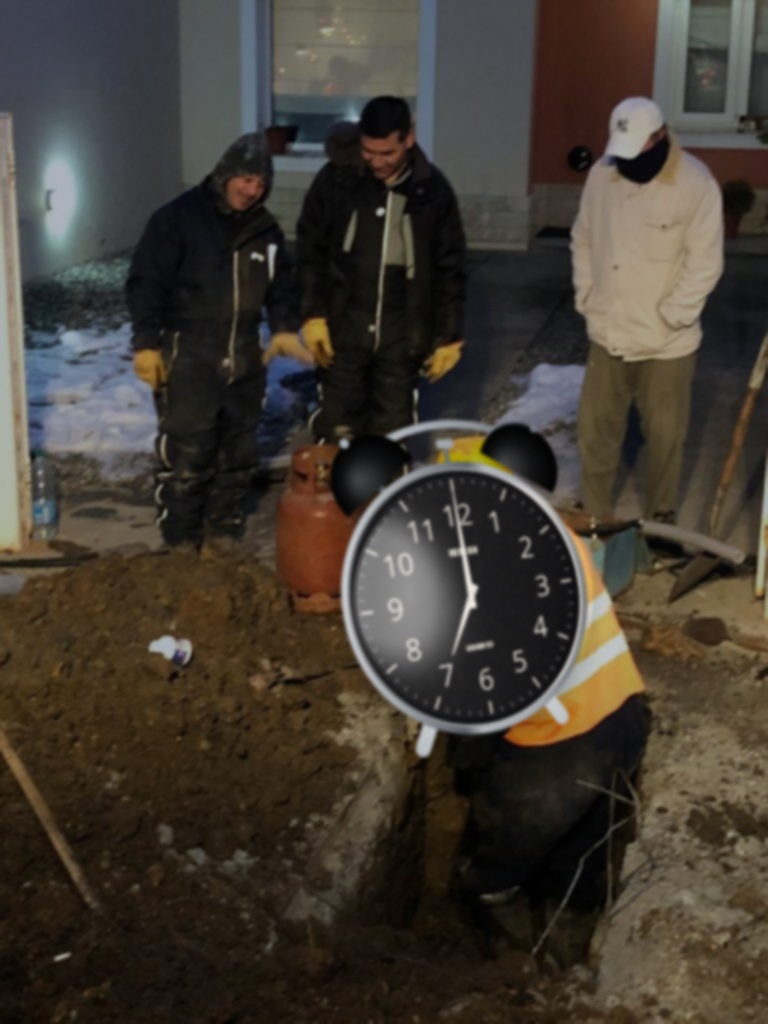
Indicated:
**7:00**
